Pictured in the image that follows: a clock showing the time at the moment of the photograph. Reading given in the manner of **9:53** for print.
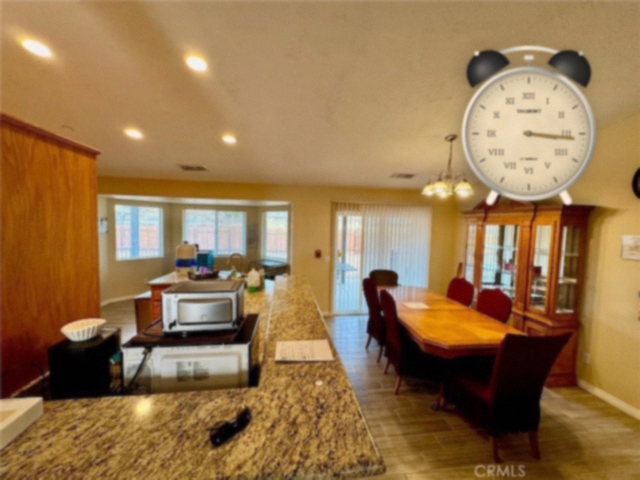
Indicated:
**3:16**
